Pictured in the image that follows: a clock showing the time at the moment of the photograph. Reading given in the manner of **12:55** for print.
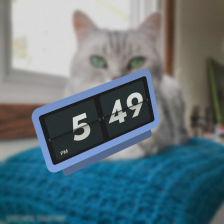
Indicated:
**5:49**
